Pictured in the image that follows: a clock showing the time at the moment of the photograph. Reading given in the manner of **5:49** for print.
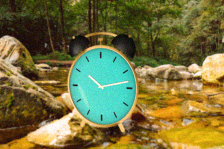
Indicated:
**10:13**
